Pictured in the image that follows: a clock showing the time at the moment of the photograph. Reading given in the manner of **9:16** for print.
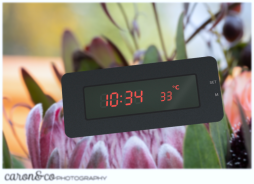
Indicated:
**10:34**
